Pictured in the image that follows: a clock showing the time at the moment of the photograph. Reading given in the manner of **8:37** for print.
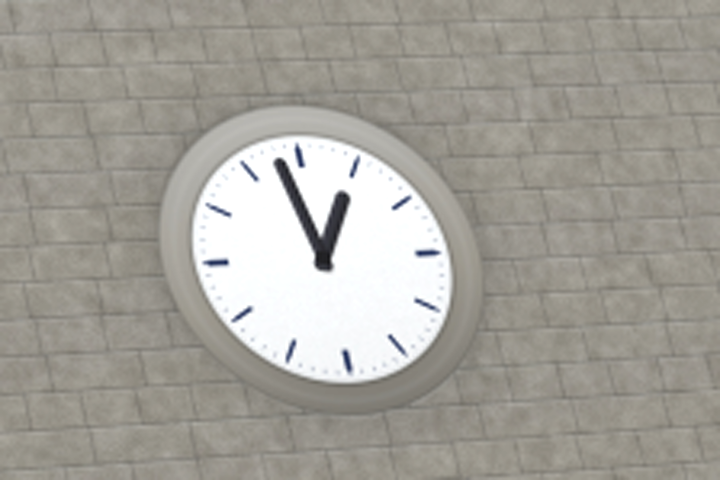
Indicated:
**12:58**
